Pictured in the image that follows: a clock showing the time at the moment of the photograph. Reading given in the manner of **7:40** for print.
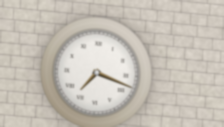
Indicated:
**7:18**
